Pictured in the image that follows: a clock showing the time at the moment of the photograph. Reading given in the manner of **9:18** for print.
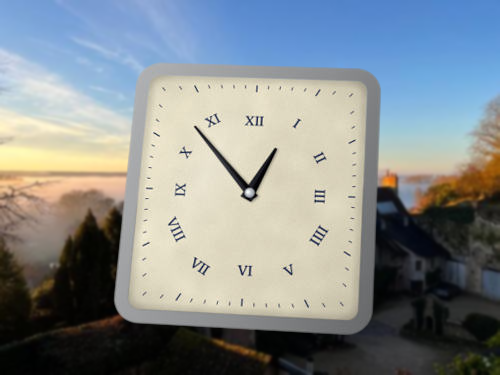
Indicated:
**12:53**
